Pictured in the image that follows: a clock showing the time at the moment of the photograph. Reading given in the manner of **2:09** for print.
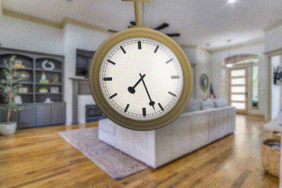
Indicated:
**7:27**
